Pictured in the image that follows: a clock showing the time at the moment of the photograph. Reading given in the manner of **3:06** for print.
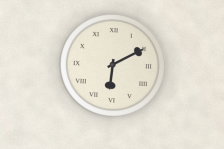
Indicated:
**6:10**
